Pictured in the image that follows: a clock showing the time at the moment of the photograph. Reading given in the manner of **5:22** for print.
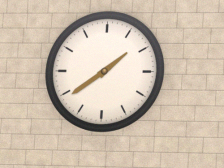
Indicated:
**1:39**
